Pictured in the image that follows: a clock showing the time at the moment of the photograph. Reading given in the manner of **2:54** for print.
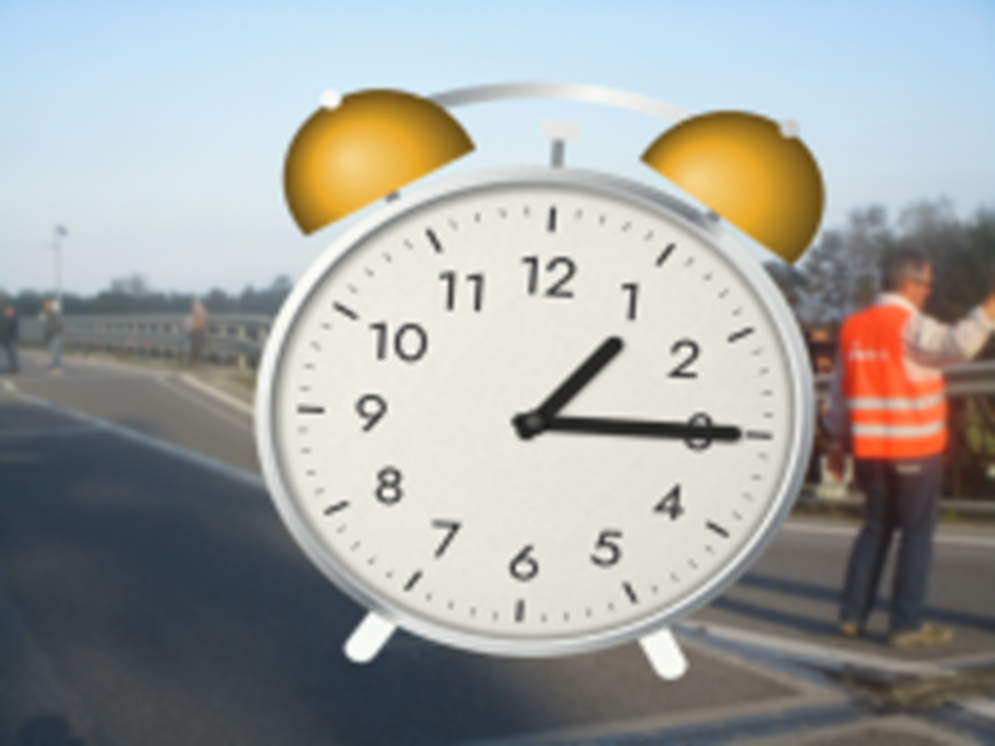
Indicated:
**1:15**
